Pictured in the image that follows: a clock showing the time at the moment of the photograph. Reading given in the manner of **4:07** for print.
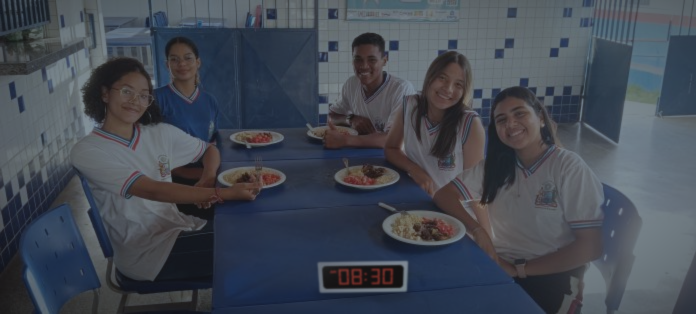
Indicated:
**8:30**
